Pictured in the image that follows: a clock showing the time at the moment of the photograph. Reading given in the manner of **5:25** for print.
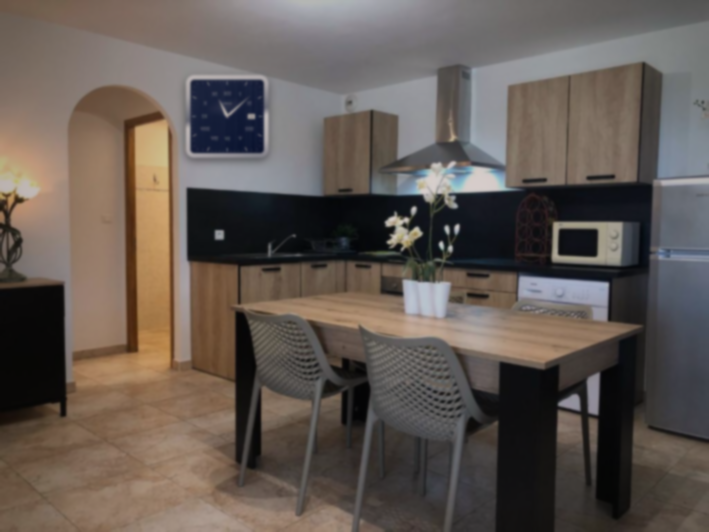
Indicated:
**11:08**
